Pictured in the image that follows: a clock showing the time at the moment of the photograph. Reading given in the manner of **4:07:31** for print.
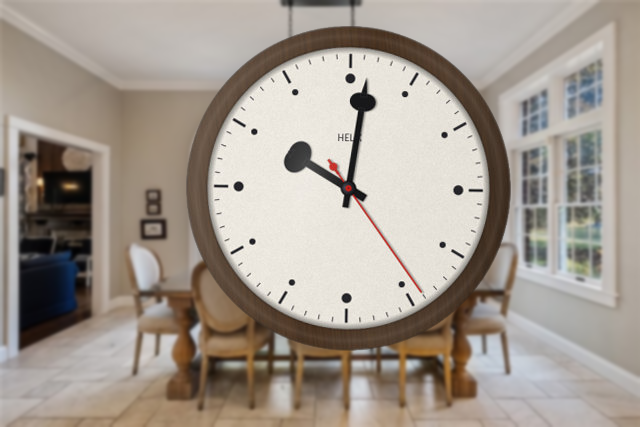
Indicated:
**10:01:24**
